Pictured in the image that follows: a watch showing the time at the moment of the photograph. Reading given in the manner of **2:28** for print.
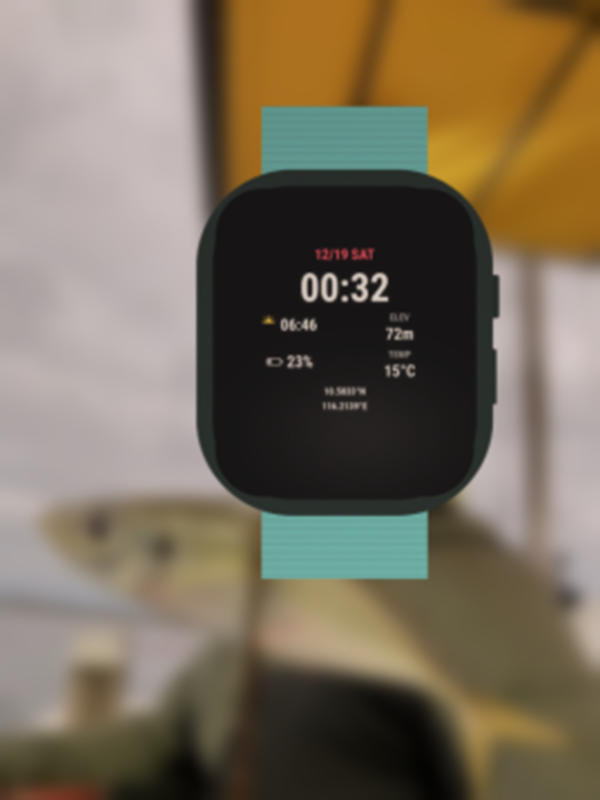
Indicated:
**0:32**
